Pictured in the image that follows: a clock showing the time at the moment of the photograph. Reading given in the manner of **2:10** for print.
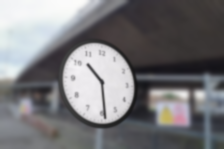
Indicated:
**10:29**
